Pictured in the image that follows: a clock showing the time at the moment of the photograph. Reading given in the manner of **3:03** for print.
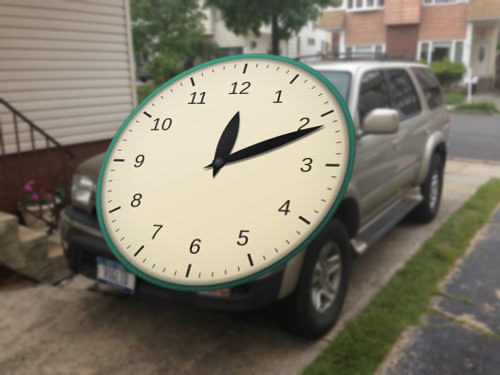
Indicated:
**12:11**
